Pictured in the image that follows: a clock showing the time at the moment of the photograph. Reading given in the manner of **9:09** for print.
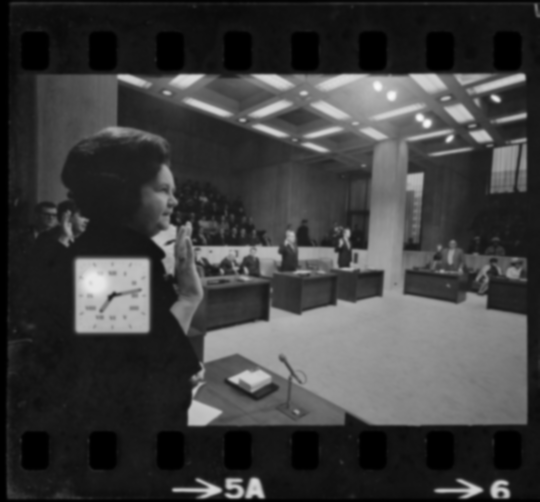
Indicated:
**7:13**
